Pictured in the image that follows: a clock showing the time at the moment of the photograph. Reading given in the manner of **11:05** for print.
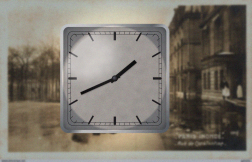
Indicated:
**1:41**
